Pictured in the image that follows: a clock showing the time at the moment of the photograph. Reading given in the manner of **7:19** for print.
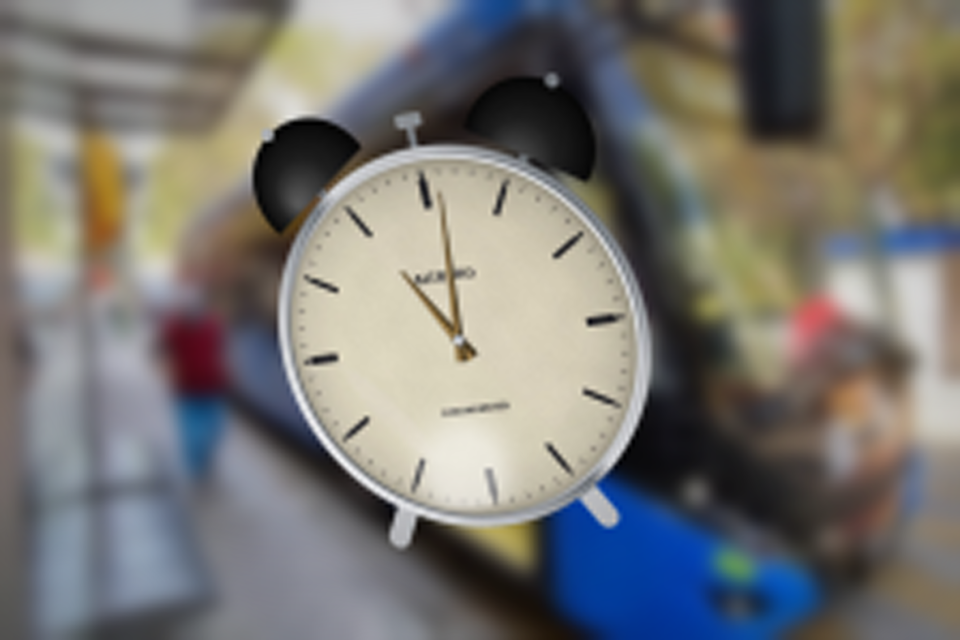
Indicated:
**11:01**
